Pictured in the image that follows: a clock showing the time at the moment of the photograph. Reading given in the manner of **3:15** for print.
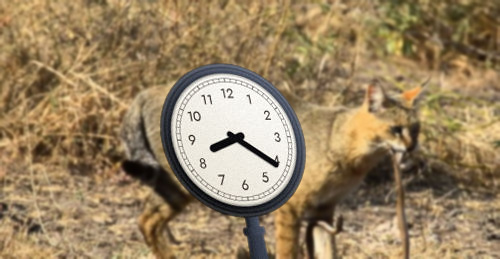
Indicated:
**8:21**
